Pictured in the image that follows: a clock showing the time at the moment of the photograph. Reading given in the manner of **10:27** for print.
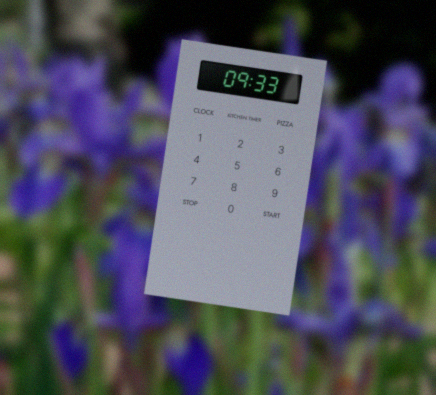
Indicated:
**9:33**
